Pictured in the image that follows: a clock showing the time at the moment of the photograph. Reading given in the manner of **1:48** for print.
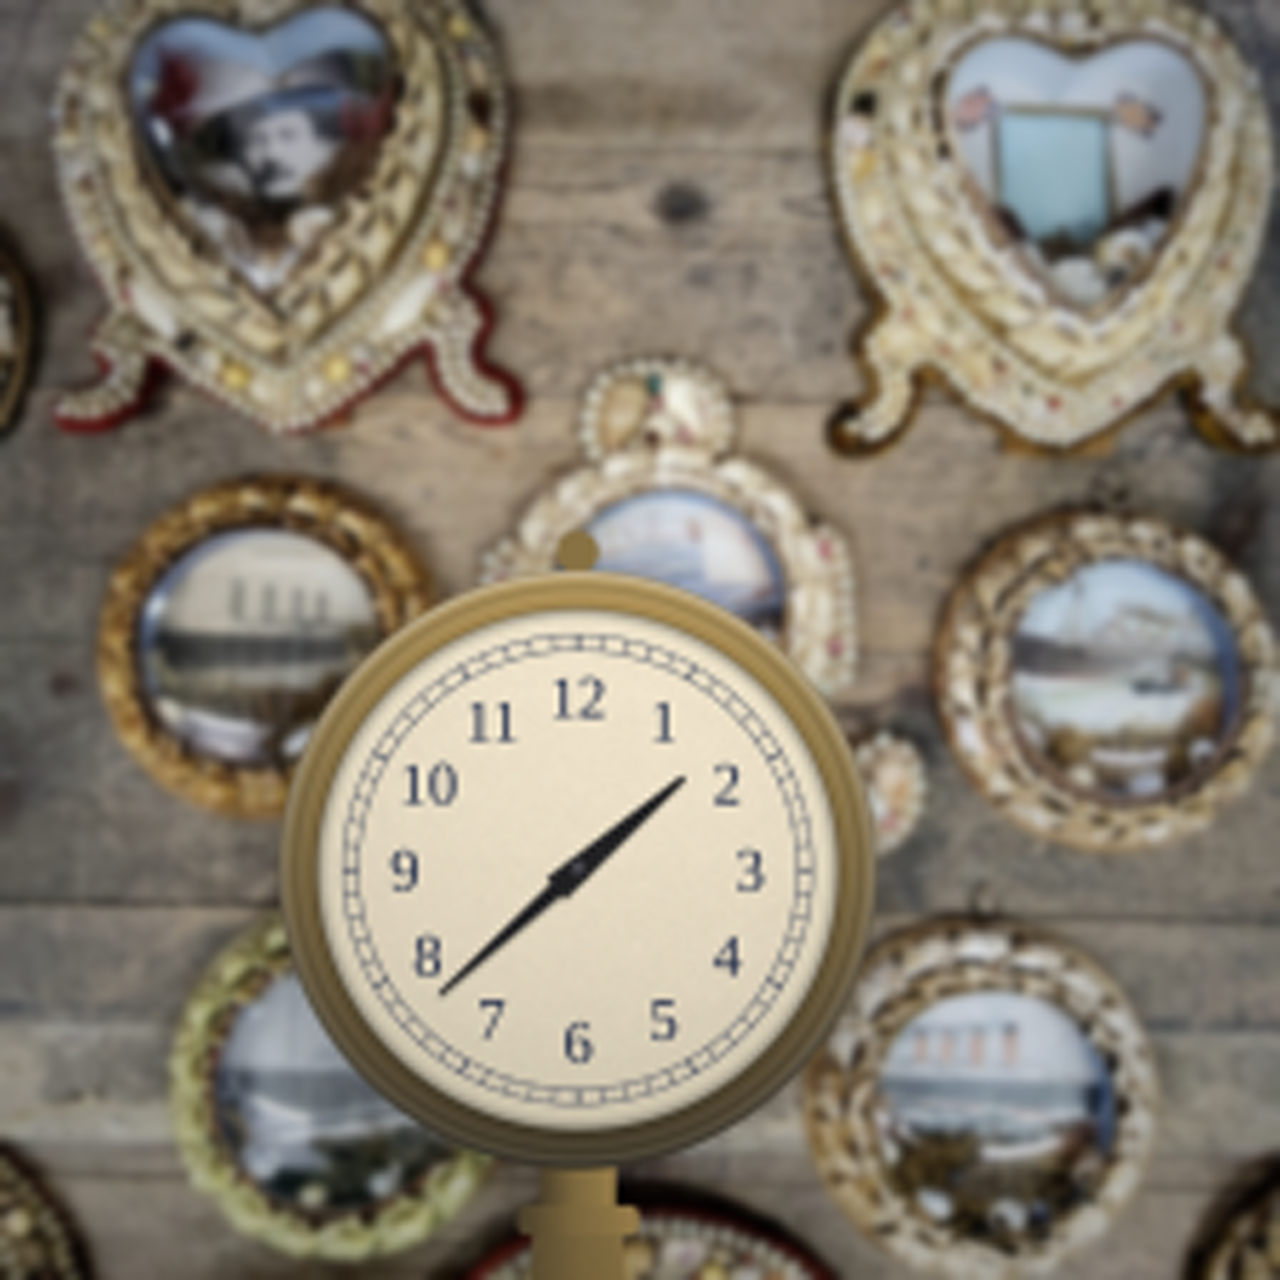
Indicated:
**1:38**
